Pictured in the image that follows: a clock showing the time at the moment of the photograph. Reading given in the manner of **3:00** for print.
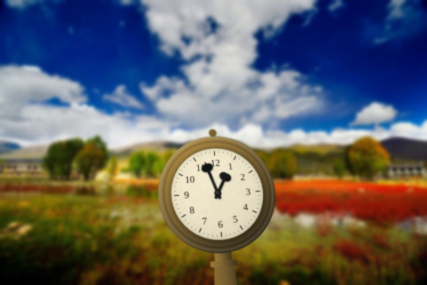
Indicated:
**12:57**
